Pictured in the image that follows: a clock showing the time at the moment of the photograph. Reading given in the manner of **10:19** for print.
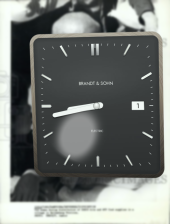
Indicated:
**8:43**
